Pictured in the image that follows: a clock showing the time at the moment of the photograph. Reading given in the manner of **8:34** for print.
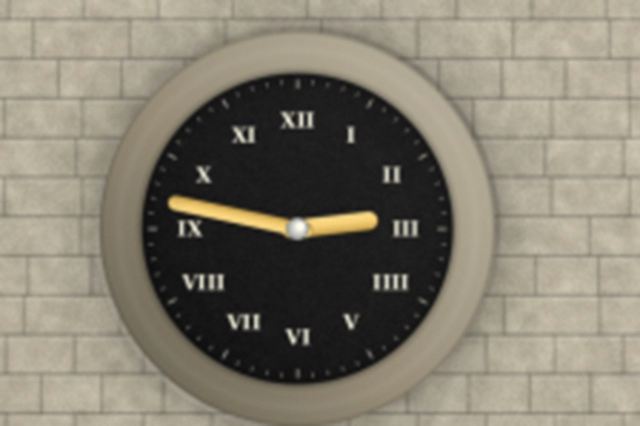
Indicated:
**2:47**
